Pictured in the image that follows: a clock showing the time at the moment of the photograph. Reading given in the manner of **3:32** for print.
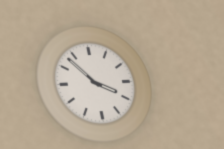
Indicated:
**3:53**
